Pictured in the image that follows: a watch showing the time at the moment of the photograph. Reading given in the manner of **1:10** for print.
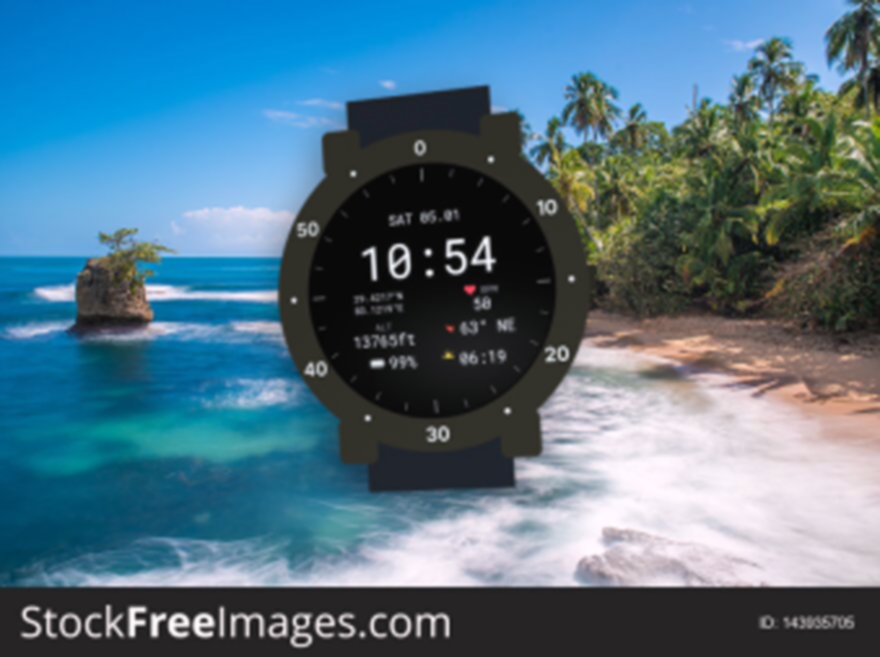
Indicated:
**10:54**
